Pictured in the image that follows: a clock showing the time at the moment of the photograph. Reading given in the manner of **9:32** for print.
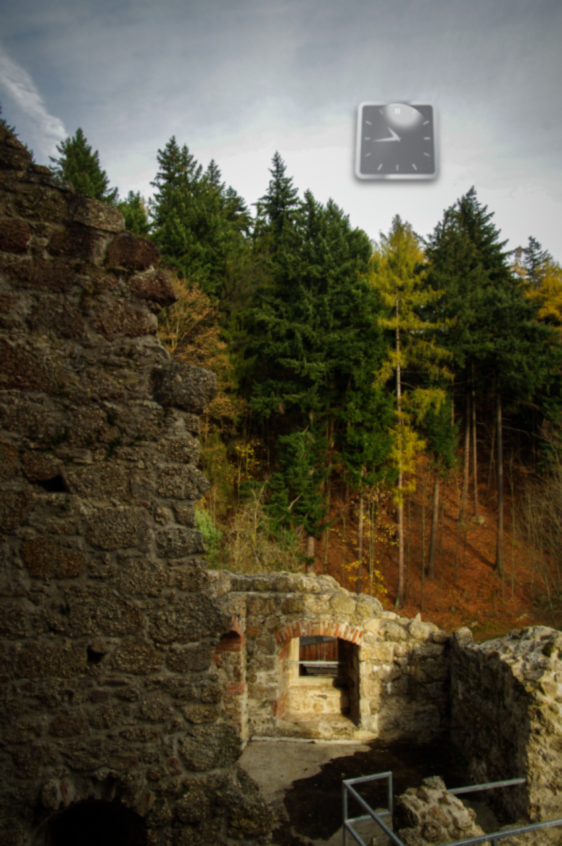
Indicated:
**10:44**
